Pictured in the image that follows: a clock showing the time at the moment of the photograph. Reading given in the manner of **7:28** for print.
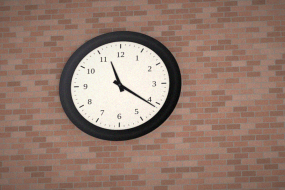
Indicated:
**11:21**
